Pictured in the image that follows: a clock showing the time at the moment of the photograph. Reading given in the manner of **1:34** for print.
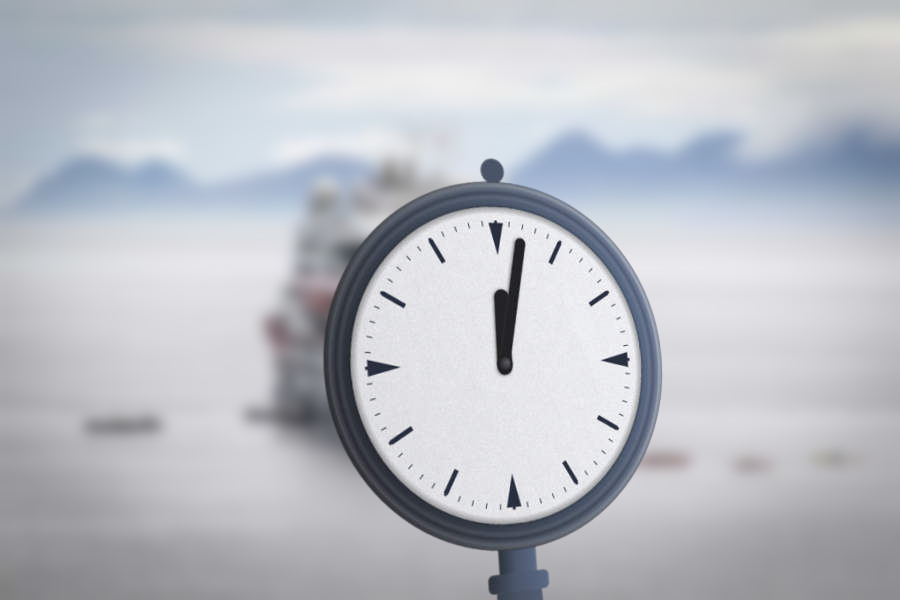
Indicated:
**12:02**
